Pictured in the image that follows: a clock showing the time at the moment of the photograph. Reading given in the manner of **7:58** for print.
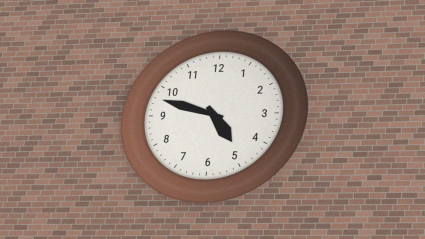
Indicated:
**4:48**
